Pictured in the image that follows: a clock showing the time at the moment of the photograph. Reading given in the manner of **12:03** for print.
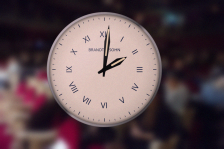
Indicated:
**2:01**
